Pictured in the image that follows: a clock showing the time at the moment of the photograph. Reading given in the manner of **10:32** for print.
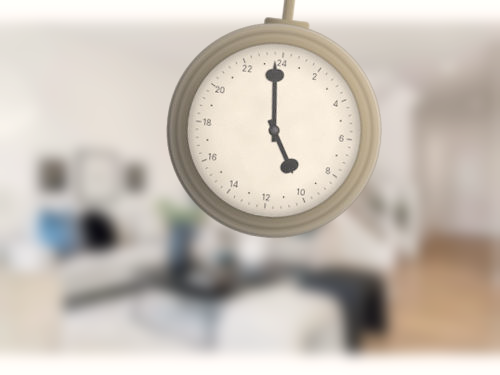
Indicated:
**9:59**
